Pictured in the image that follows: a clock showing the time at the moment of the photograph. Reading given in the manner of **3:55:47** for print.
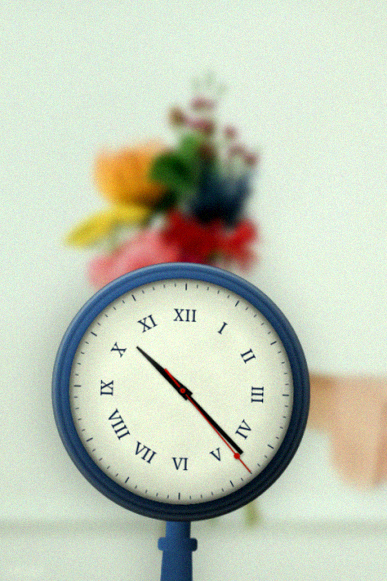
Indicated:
**10:22:23**
